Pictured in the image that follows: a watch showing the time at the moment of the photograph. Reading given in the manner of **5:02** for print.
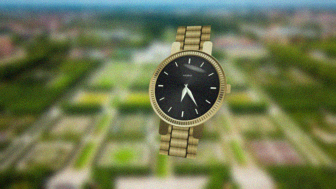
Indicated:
**6:24**
